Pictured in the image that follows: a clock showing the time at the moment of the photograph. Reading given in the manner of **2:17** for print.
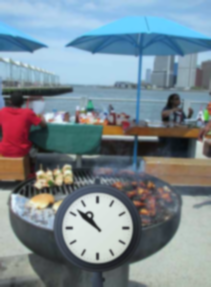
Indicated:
**10:52**
